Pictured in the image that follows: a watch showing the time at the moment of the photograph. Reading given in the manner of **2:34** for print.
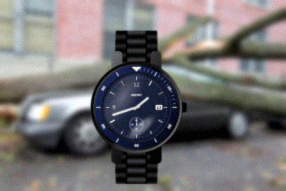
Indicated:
**1:42**
